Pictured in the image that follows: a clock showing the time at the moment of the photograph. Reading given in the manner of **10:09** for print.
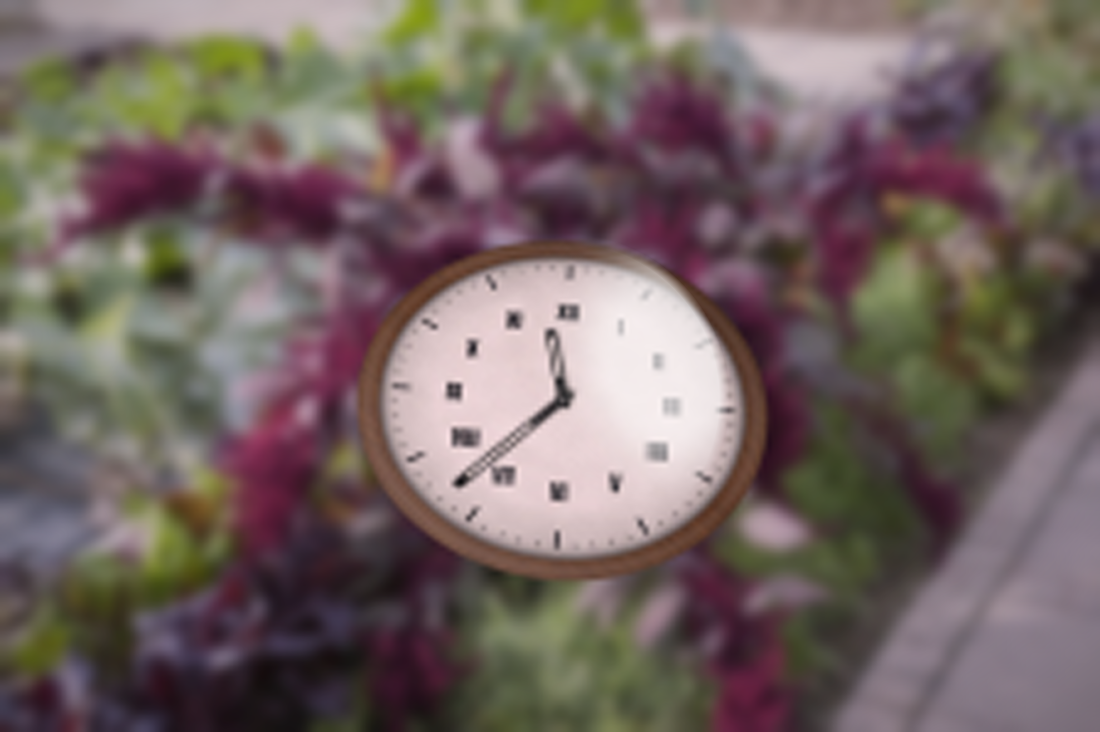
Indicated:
**11:37**
